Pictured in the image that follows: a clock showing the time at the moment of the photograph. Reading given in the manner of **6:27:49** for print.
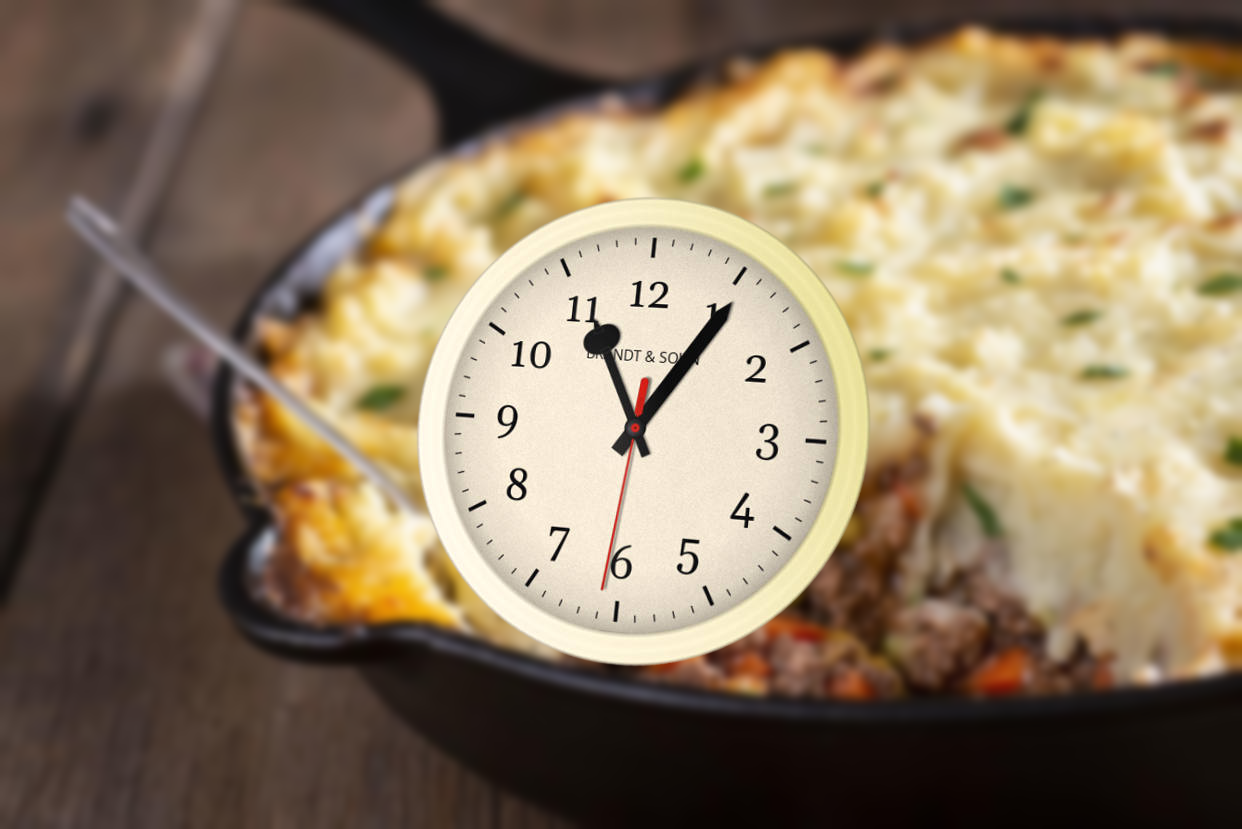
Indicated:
**11:05:31**
